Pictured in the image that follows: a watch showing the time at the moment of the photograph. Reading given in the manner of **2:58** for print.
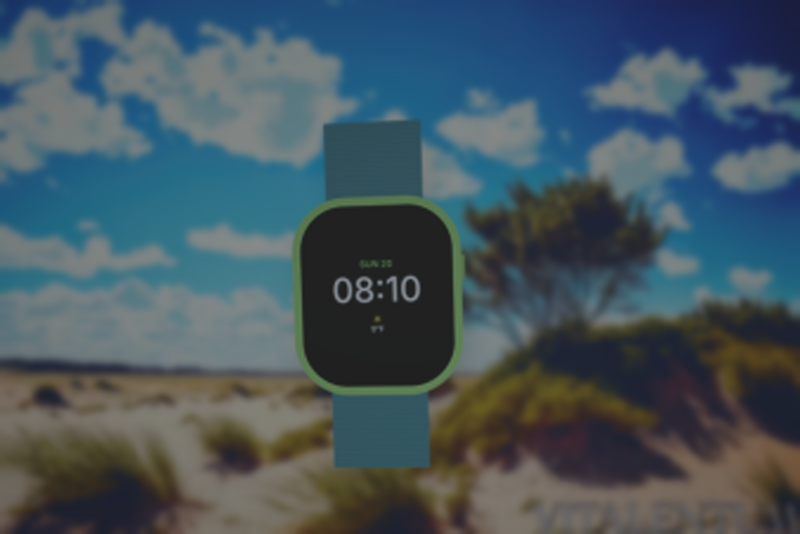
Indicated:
**8:10**
